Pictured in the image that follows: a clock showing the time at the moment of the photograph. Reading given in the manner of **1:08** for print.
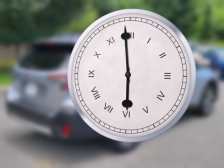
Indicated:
**5:59**
